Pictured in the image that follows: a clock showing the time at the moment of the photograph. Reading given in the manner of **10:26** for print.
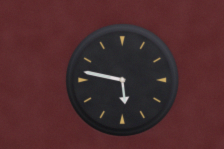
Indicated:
**5:47**
